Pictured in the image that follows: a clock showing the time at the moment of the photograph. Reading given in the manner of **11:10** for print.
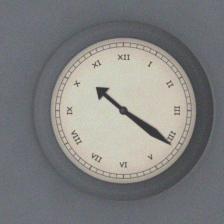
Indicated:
**10:21**
